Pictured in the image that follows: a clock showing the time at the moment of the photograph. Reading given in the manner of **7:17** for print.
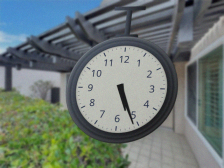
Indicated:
**5:26**
